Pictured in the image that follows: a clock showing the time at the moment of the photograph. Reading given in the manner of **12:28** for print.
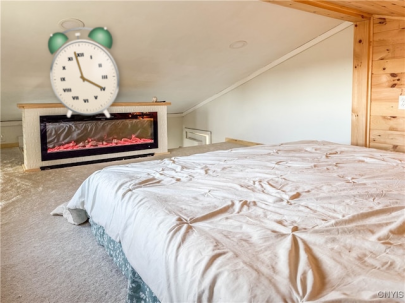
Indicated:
**3:58**
